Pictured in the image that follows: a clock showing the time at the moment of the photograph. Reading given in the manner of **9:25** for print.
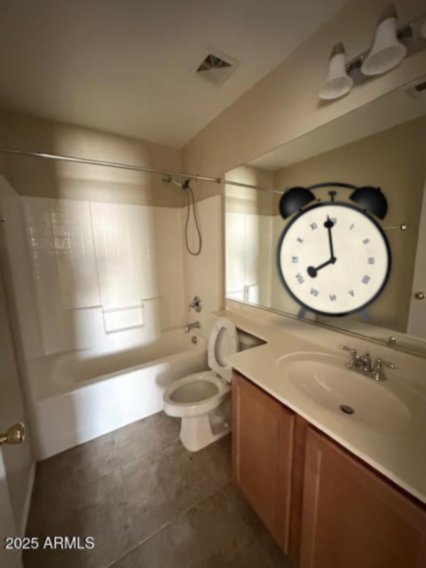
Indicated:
**7:59**
